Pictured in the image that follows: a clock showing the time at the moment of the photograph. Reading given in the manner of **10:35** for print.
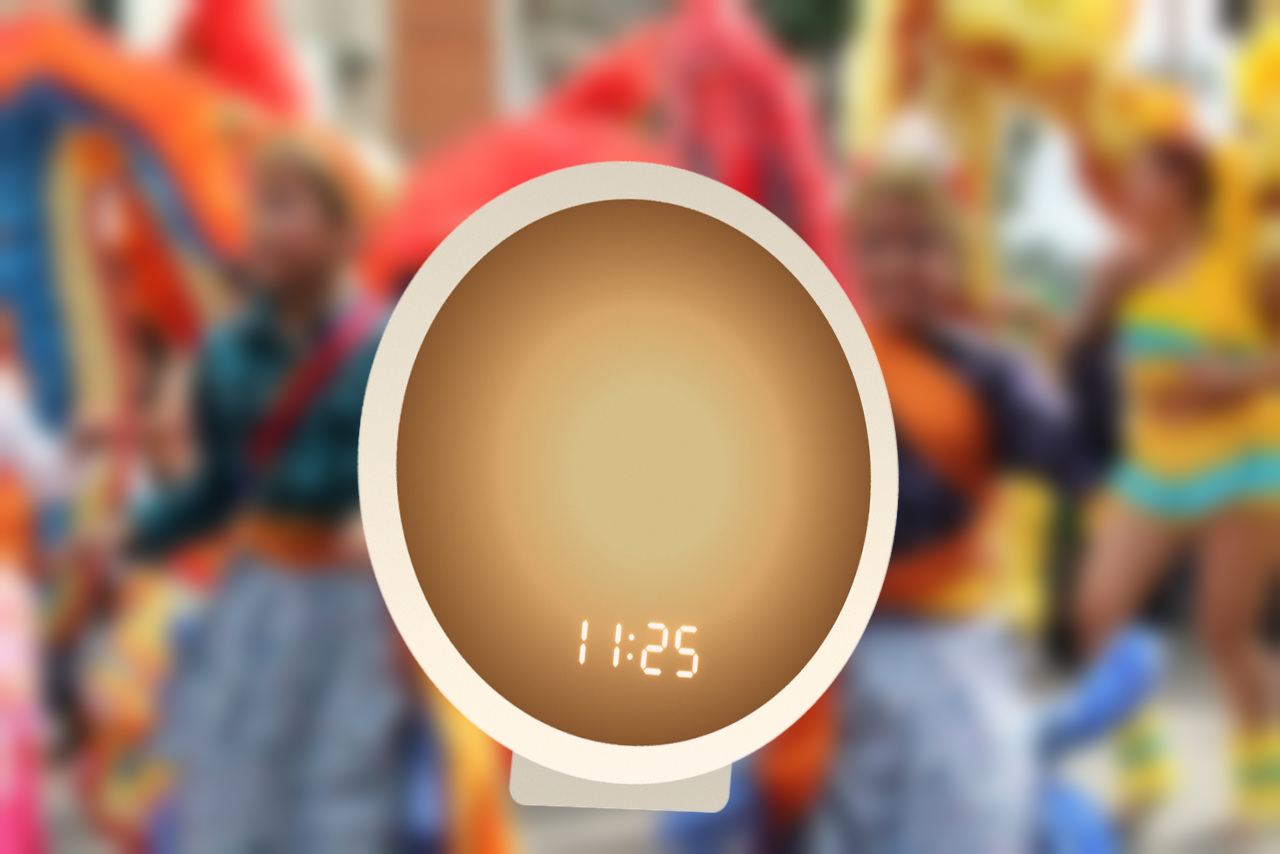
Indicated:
**11:25**
